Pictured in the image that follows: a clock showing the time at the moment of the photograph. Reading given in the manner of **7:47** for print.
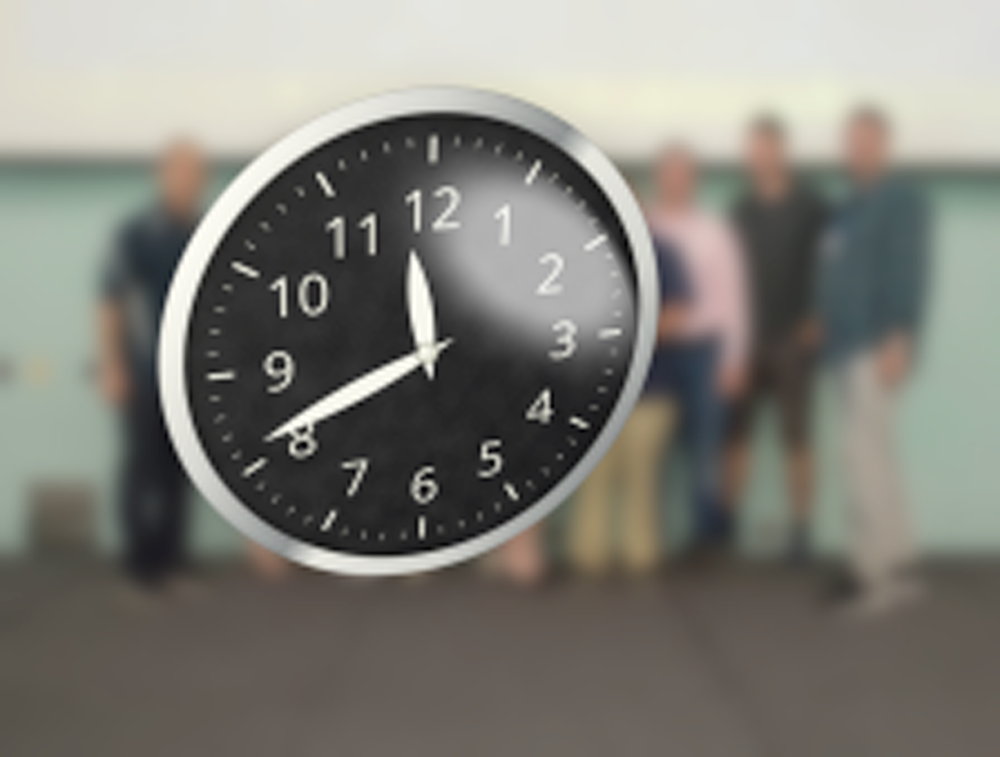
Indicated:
**11:41**
